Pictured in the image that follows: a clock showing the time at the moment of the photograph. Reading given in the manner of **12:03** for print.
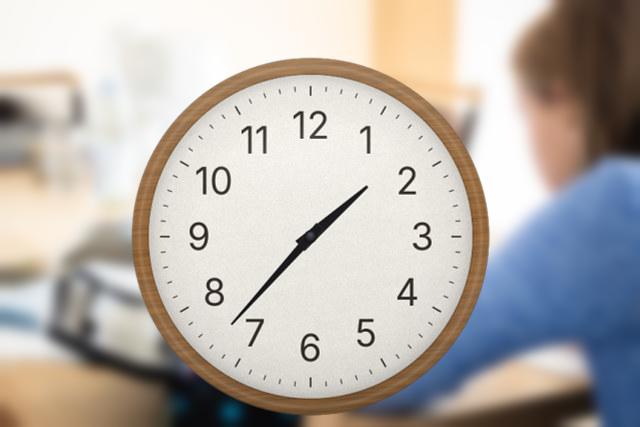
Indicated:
**1:37**
